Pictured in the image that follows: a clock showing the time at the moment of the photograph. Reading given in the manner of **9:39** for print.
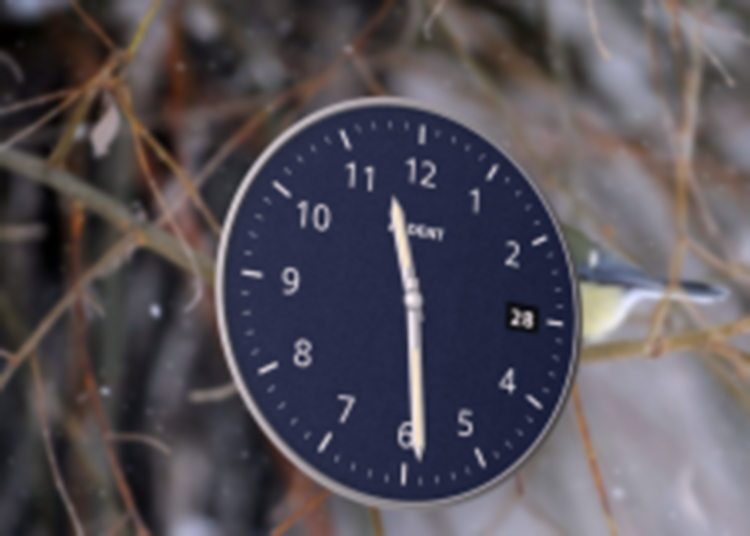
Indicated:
**11:29**
